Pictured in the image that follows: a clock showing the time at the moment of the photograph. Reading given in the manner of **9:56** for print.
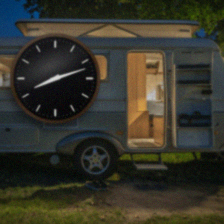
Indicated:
**8:12**
